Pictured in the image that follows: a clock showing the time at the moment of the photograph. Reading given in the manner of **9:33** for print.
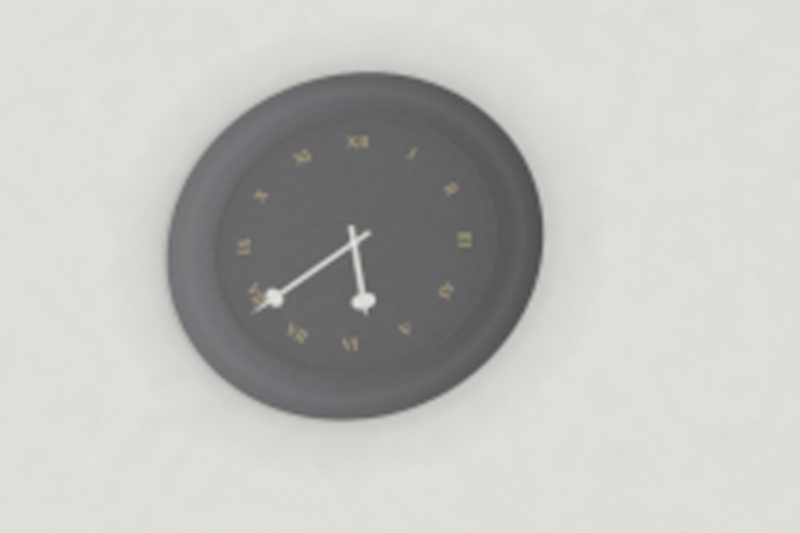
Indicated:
**5:39**
